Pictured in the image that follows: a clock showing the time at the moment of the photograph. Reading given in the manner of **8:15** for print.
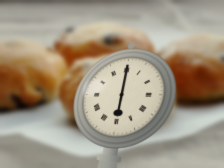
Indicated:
**6:00**
